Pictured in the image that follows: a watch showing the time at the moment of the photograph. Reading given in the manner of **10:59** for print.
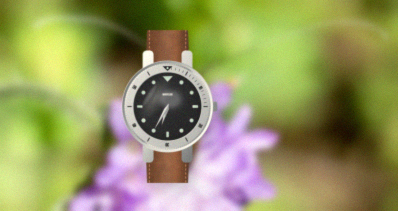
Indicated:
**6:35**
